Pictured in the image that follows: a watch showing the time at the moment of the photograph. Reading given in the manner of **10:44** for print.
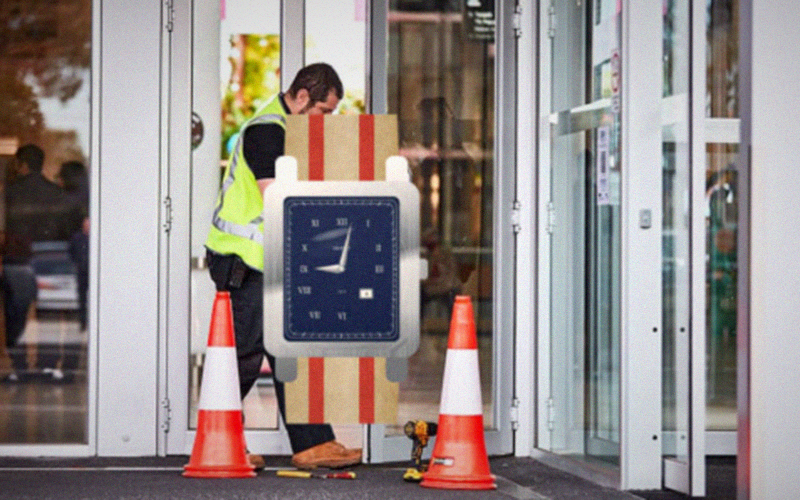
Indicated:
**9:02**
